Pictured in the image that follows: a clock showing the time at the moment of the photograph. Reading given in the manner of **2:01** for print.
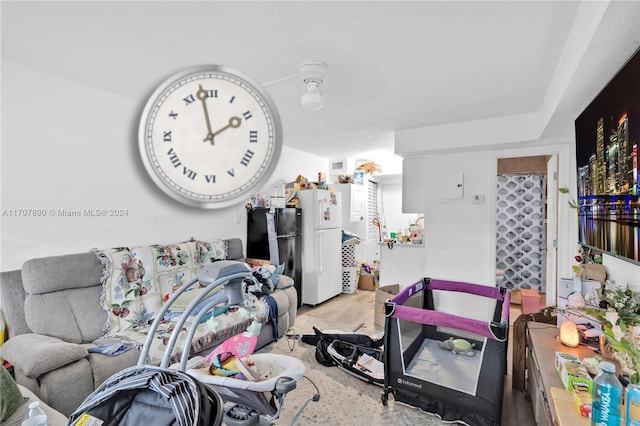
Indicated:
**1:58**
